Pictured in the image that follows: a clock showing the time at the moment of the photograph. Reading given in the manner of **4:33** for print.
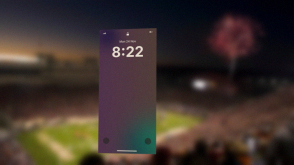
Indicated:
**8:22**
